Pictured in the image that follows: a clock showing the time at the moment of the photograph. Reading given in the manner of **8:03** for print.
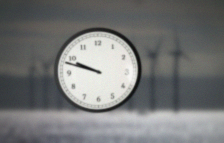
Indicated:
**9:48**
